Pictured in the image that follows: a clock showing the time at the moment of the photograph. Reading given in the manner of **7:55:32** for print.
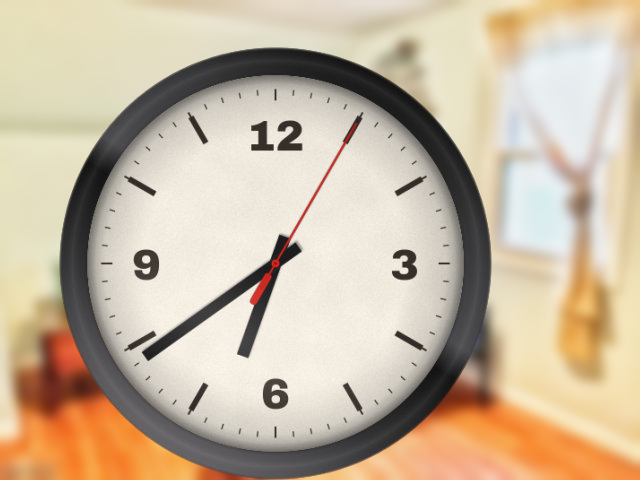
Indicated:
**6:39:05**
